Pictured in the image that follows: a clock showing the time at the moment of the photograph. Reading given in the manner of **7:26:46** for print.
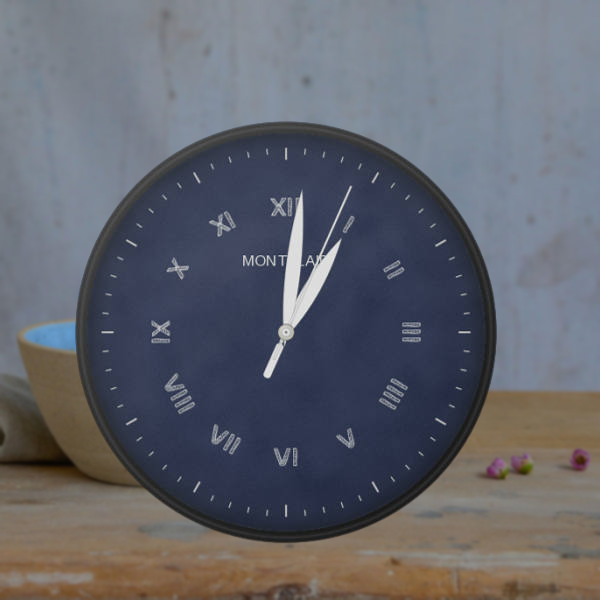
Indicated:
**1:01:04**
